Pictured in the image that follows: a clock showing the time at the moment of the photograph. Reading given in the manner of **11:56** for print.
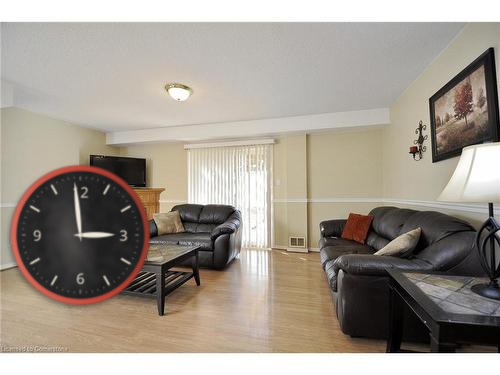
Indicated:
**2:59**
